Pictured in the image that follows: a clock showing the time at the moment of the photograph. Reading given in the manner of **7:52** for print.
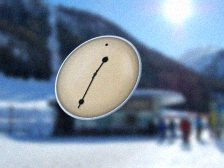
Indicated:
**12:31**
